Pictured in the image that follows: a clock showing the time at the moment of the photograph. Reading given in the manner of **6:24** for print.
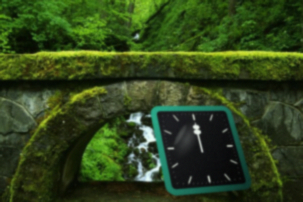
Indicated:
**12:00**
